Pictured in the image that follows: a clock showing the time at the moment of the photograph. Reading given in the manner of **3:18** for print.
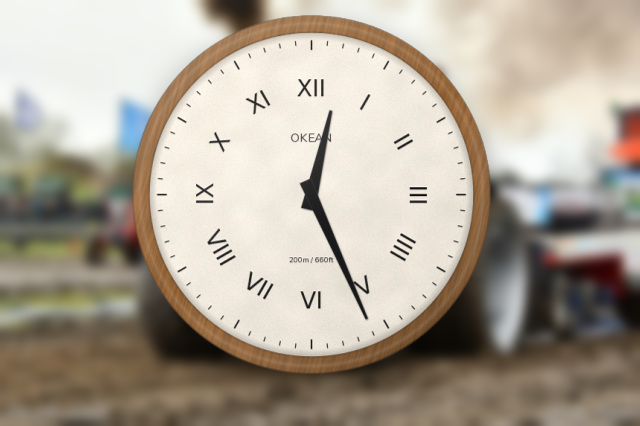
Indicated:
**12:26**
